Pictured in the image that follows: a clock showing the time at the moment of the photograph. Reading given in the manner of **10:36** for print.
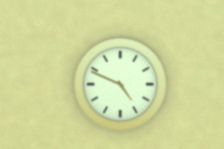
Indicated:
**4:49**
